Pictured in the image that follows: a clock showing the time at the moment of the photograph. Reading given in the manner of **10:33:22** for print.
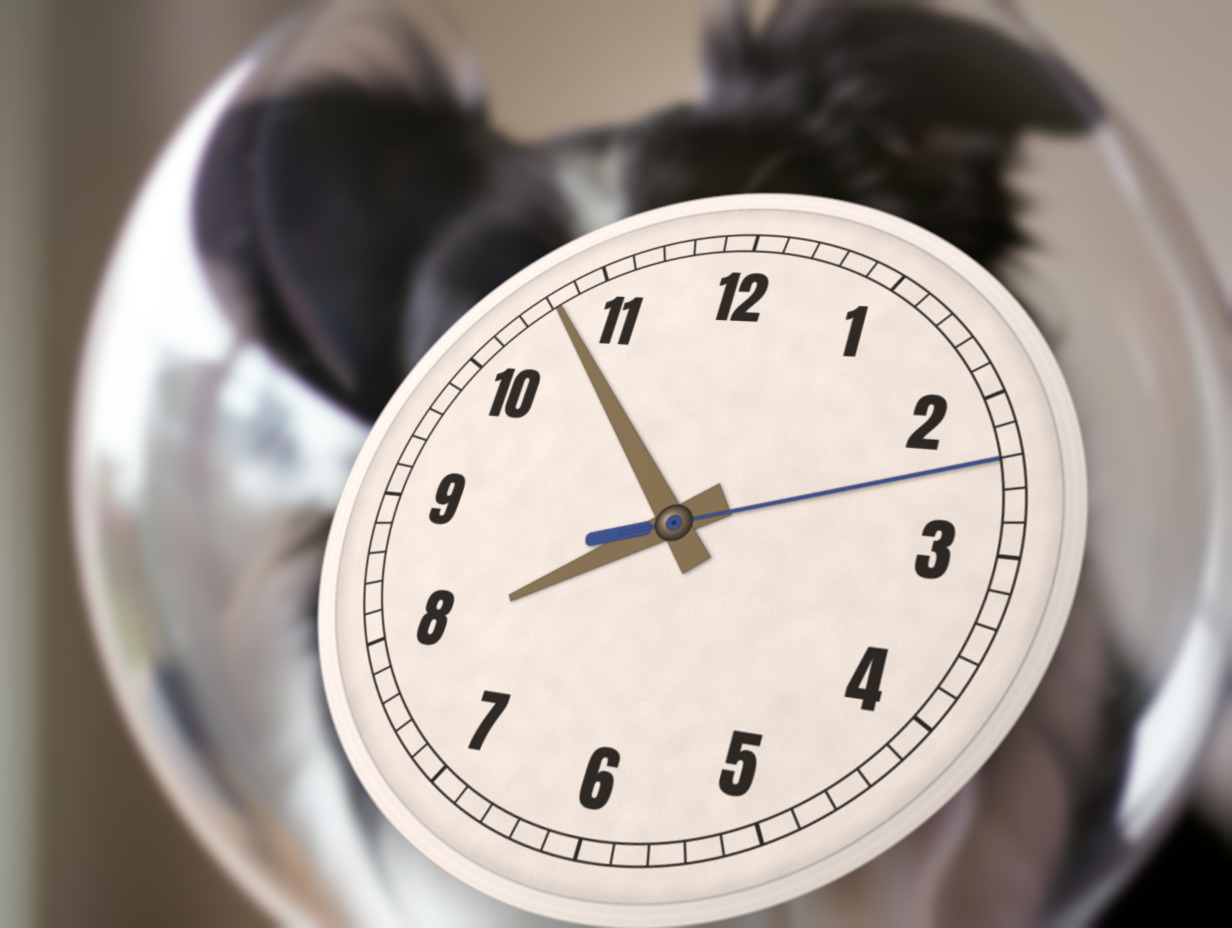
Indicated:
**7:53:12**
